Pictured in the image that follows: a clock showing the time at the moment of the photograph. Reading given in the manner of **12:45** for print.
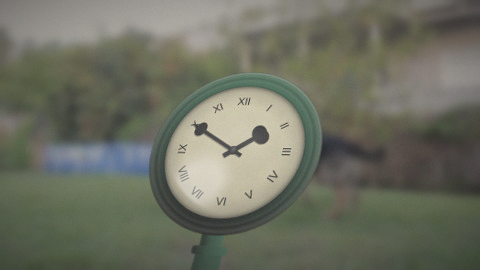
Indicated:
**1:50**
